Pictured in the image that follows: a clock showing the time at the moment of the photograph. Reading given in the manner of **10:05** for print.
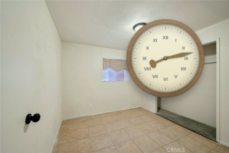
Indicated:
**8:13**
